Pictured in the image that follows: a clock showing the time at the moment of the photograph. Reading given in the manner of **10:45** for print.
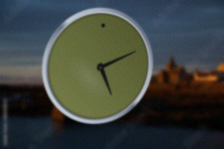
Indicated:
**5:11**
